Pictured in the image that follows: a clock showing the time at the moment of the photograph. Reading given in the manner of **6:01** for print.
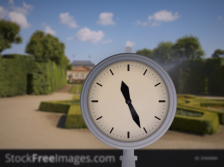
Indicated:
**11:26**
